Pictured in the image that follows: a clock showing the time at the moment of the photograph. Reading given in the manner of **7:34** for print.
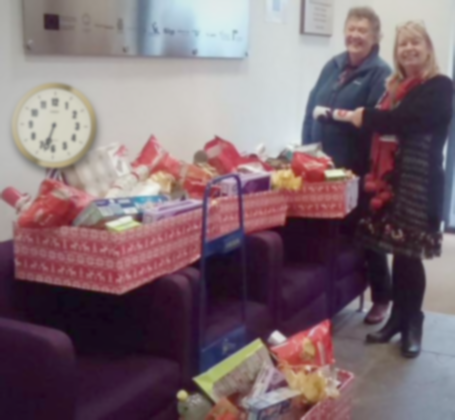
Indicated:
**6:33**
